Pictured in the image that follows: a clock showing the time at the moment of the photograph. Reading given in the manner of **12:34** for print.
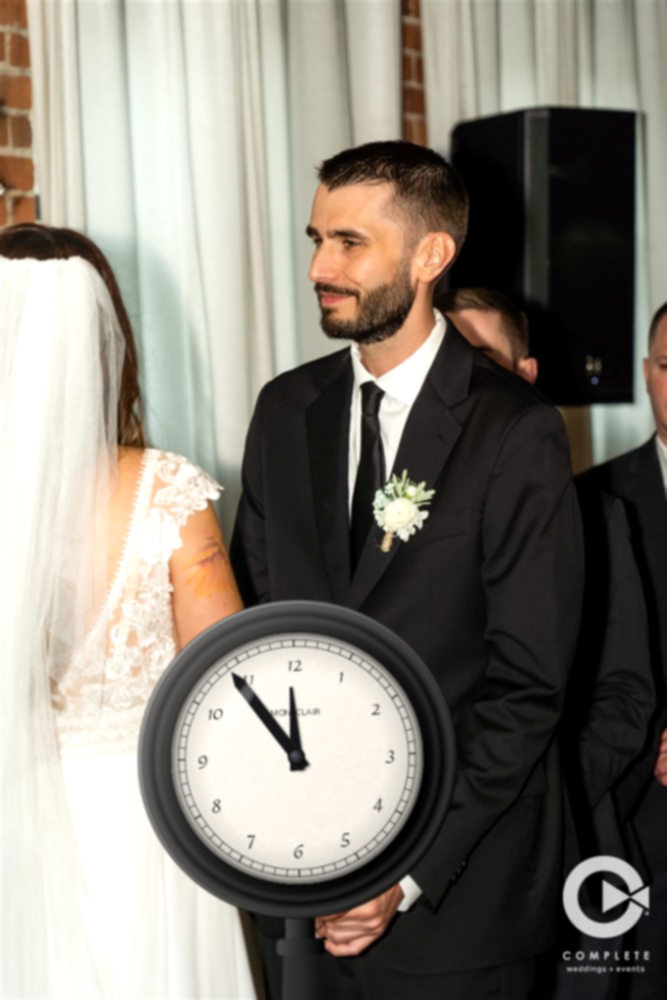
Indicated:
**11:54**
